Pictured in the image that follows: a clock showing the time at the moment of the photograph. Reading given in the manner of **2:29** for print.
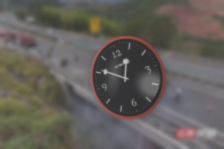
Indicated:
**12:51**
